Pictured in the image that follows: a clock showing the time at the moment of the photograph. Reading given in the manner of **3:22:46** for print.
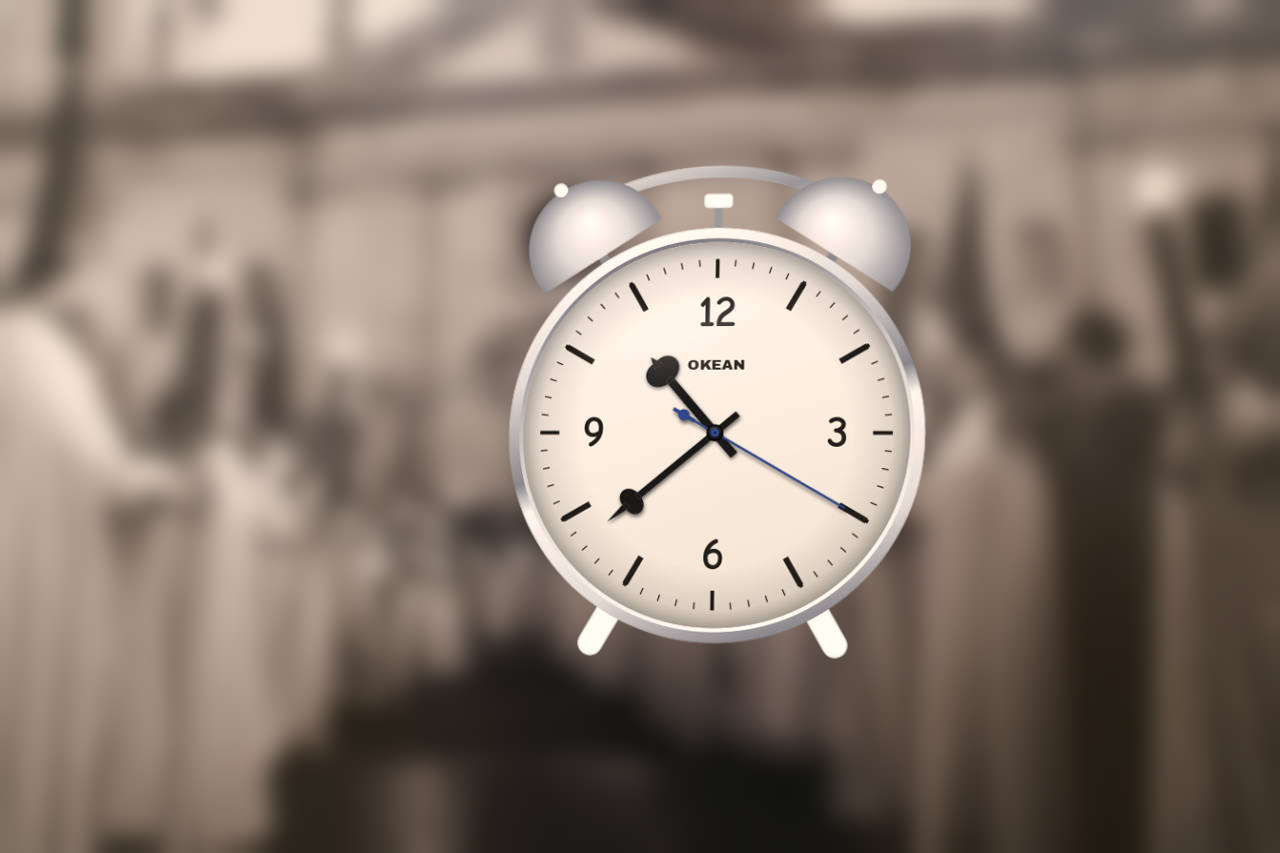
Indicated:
**10:38:20**
